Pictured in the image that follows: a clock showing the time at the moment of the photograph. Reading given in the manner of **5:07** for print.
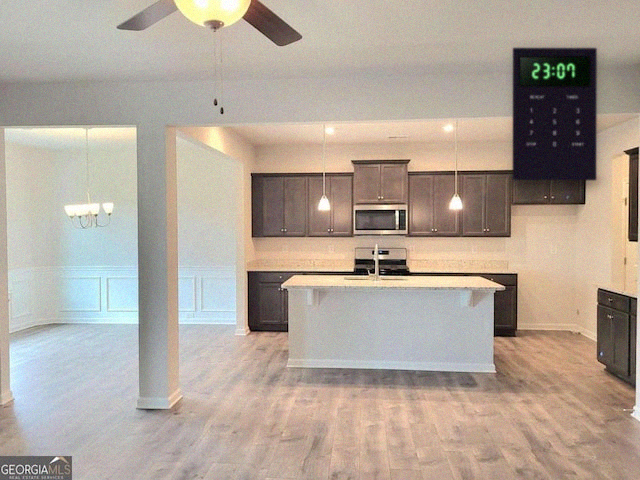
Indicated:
**23:07**
